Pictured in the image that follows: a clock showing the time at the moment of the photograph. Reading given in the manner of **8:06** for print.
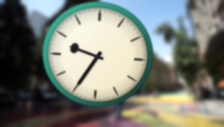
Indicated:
**9:35**
